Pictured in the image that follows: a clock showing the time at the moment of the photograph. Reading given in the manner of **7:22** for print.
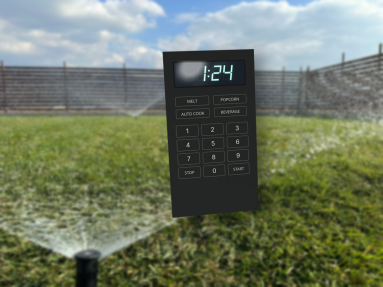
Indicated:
**1:24**
